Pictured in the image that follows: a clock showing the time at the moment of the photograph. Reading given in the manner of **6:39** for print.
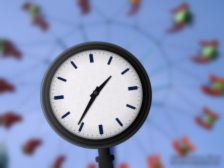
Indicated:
**1:36**
